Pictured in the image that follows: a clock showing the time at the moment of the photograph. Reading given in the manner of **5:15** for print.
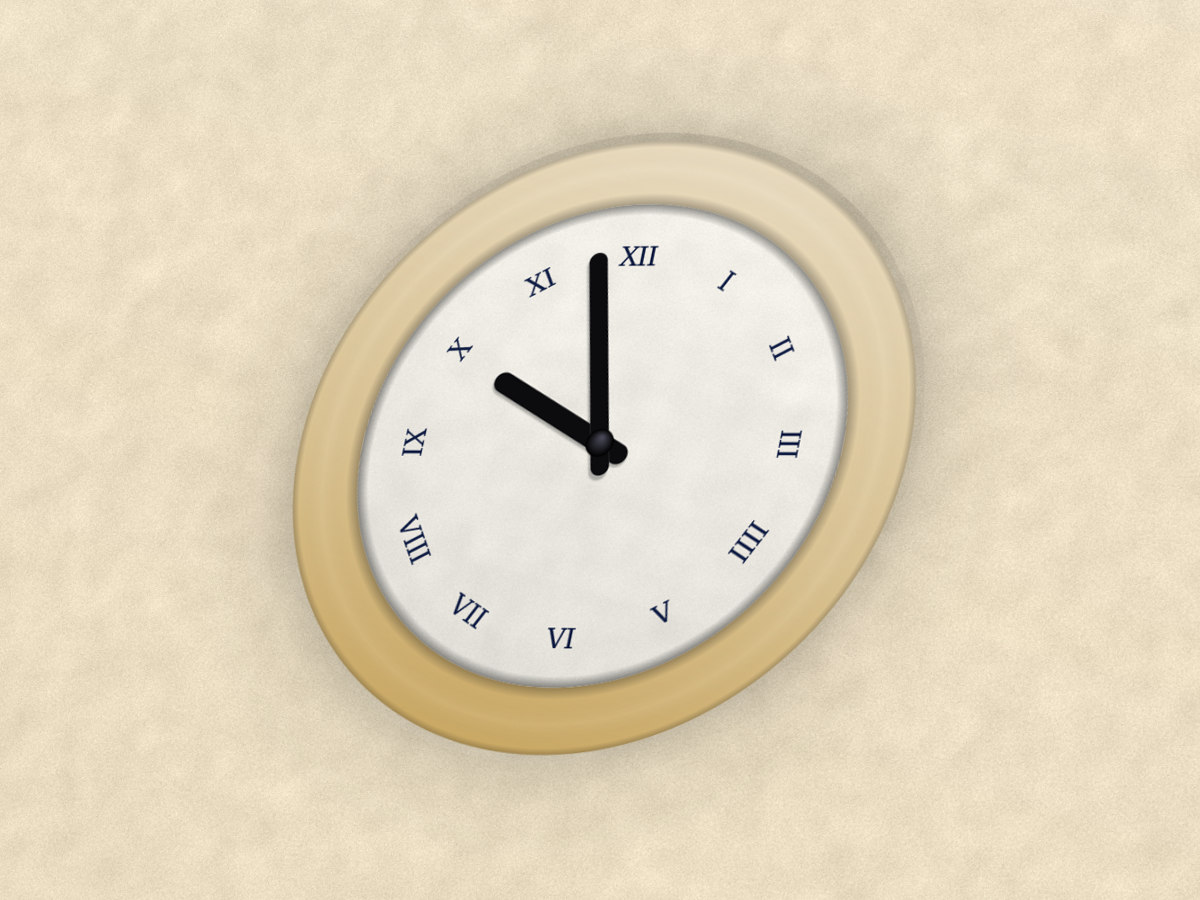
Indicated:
**9:58**
